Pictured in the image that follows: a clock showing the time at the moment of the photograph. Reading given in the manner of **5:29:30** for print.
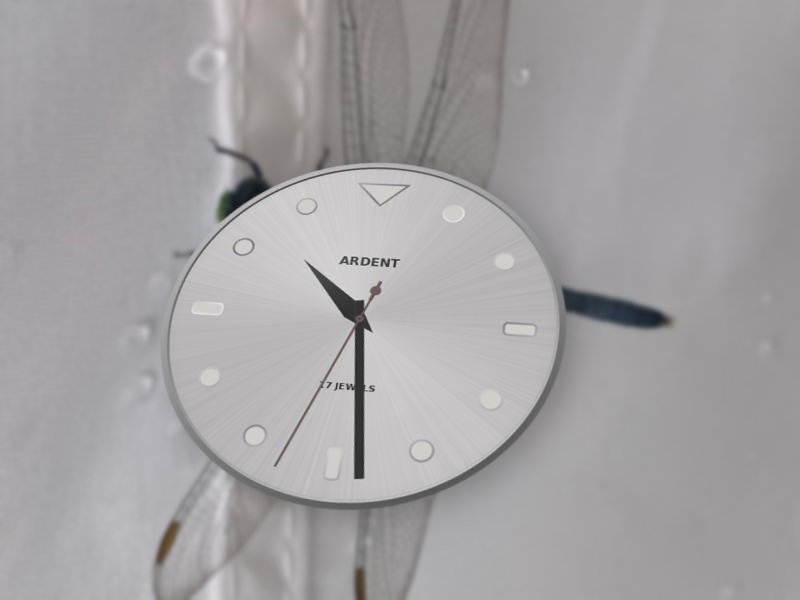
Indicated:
**10:28:33**
